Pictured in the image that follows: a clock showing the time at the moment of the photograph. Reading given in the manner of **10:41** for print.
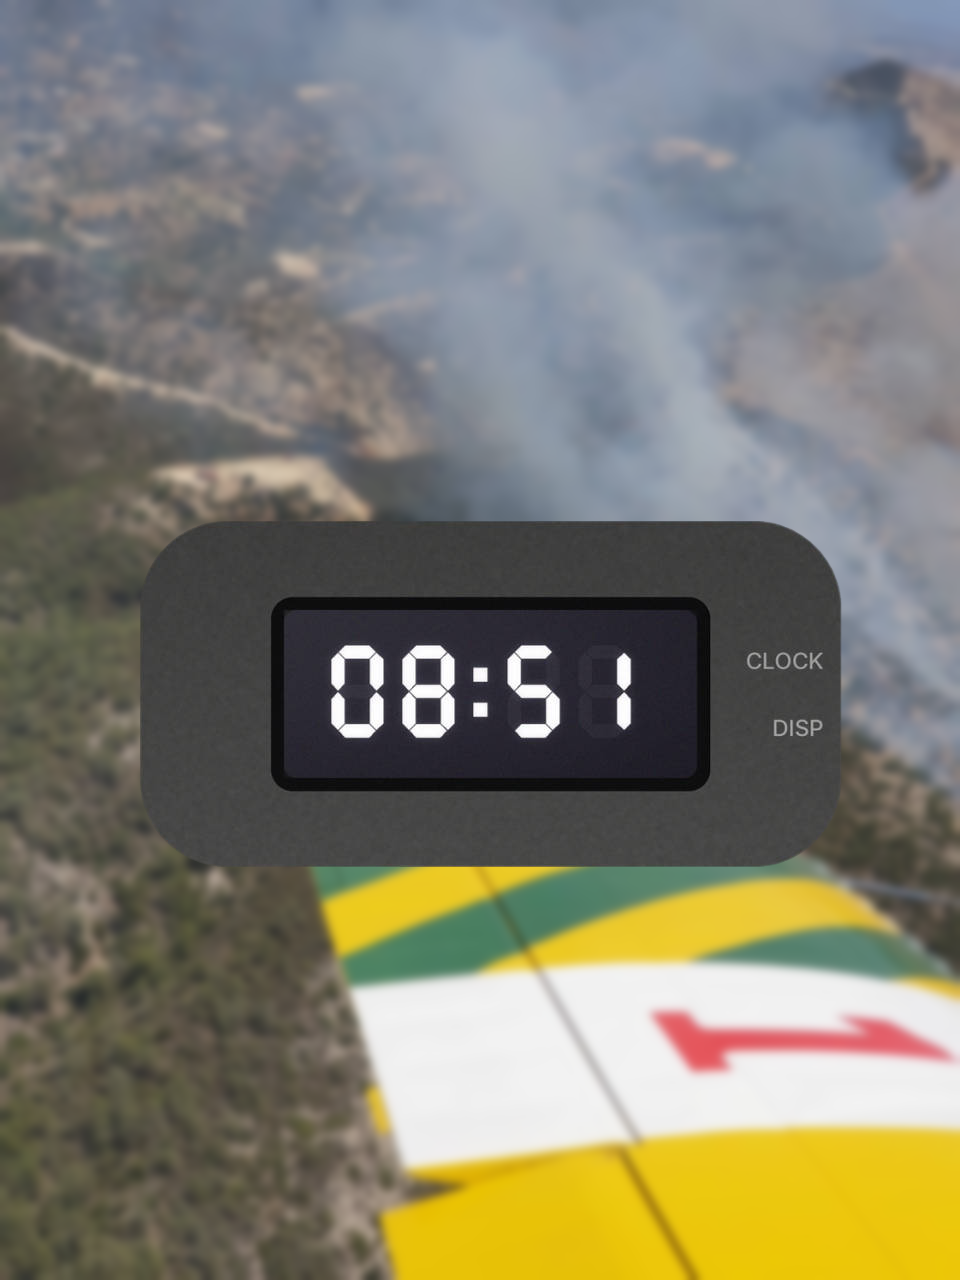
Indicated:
**8:51**
